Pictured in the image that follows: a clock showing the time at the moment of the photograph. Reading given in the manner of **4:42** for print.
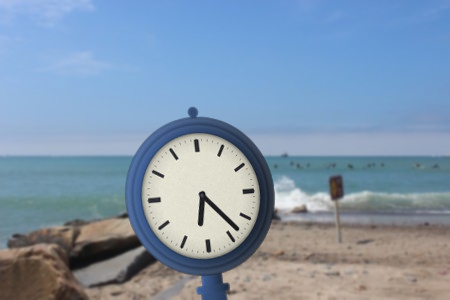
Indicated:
**6:23**
